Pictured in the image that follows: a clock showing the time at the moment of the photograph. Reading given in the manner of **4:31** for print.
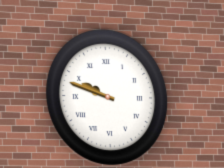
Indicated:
**9:48**
